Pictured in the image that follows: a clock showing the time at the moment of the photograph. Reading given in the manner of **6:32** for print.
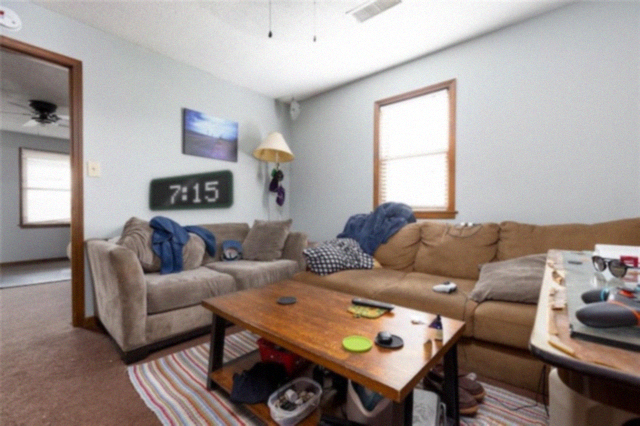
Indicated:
**7:15**
